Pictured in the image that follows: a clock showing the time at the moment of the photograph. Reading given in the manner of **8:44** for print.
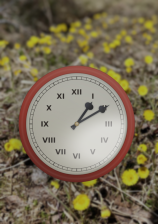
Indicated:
**1:10**
